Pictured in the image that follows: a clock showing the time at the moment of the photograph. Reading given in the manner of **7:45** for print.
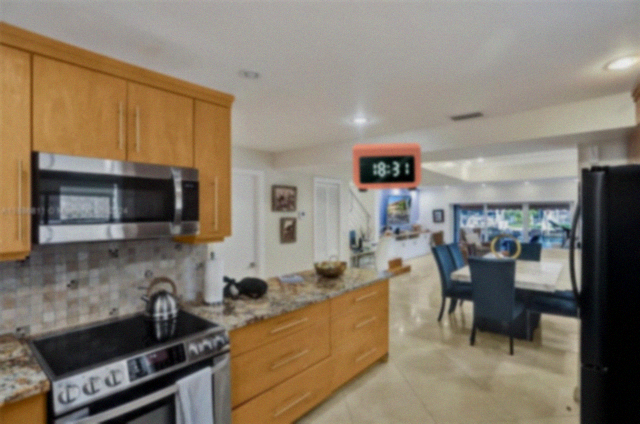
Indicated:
**18:31**
